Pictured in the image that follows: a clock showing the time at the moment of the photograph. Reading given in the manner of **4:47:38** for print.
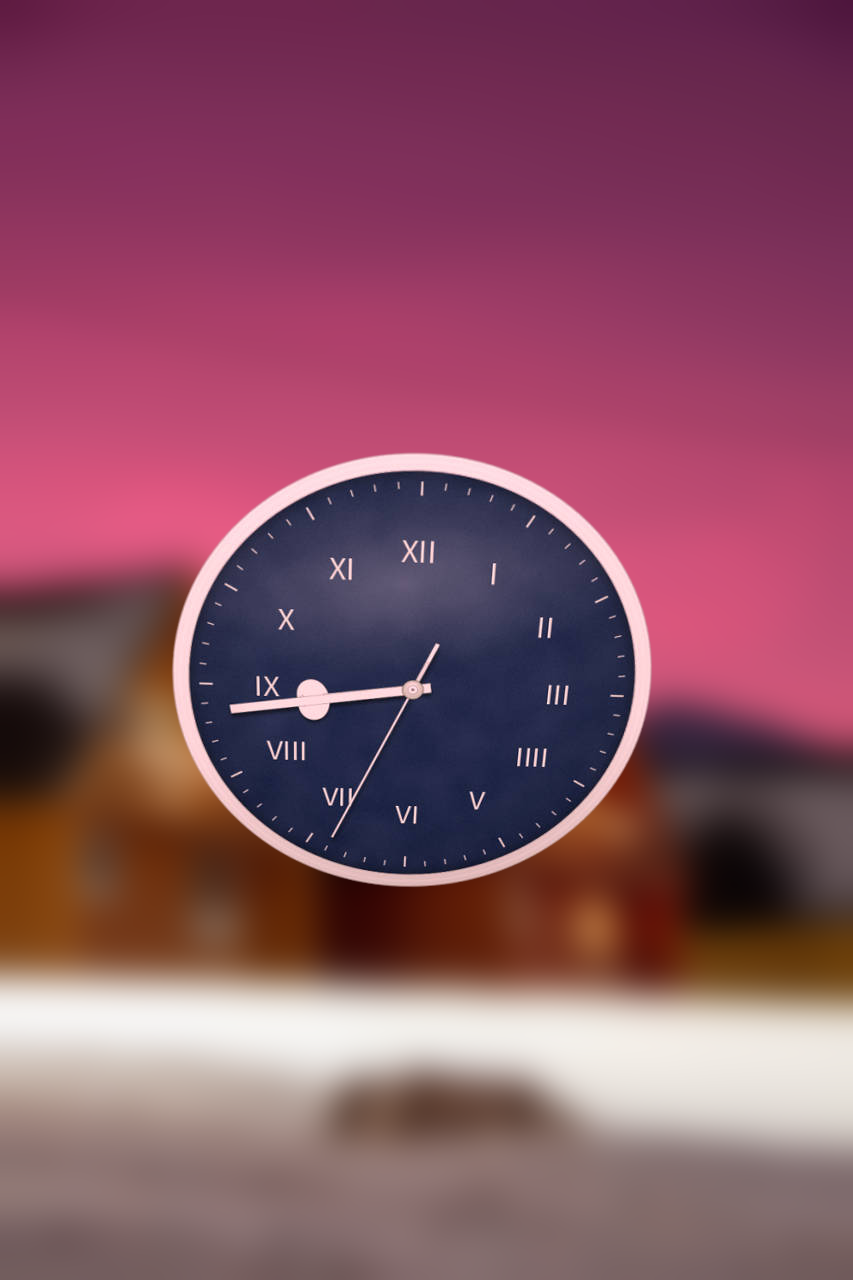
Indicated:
**8:43:34**
